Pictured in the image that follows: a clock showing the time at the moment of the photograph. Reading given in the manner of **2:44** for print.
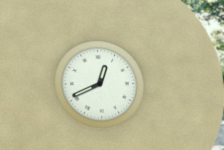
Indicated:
**12:41**
